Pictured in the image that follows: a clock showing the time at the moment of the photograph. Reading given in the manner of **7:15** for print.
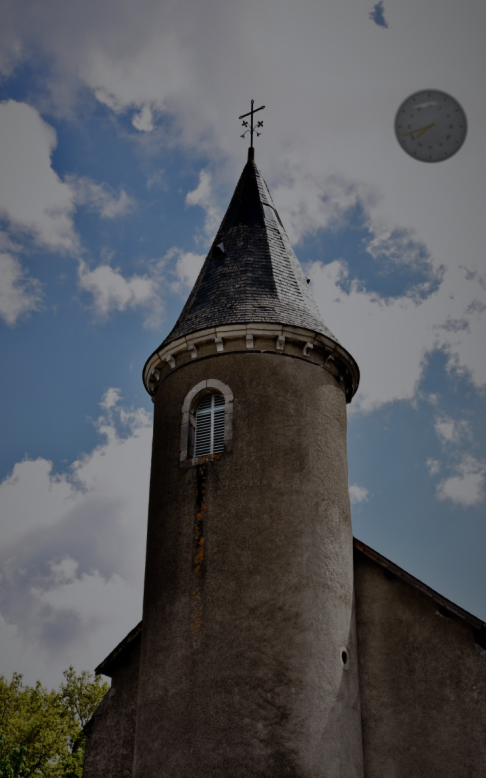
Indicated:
**7:42**
